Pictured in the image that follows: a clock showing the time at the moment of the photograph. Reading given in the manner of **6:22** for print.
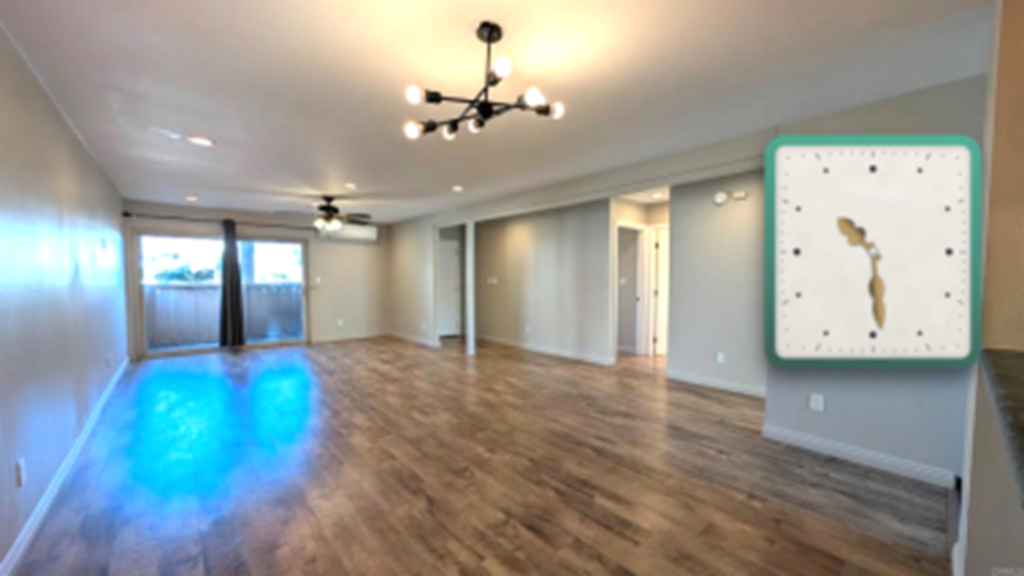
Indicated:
**10:29**
